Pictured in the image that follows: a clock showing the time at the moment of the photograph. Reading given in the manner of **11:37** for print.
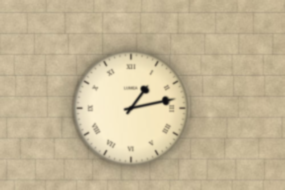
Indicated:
**1:13**
